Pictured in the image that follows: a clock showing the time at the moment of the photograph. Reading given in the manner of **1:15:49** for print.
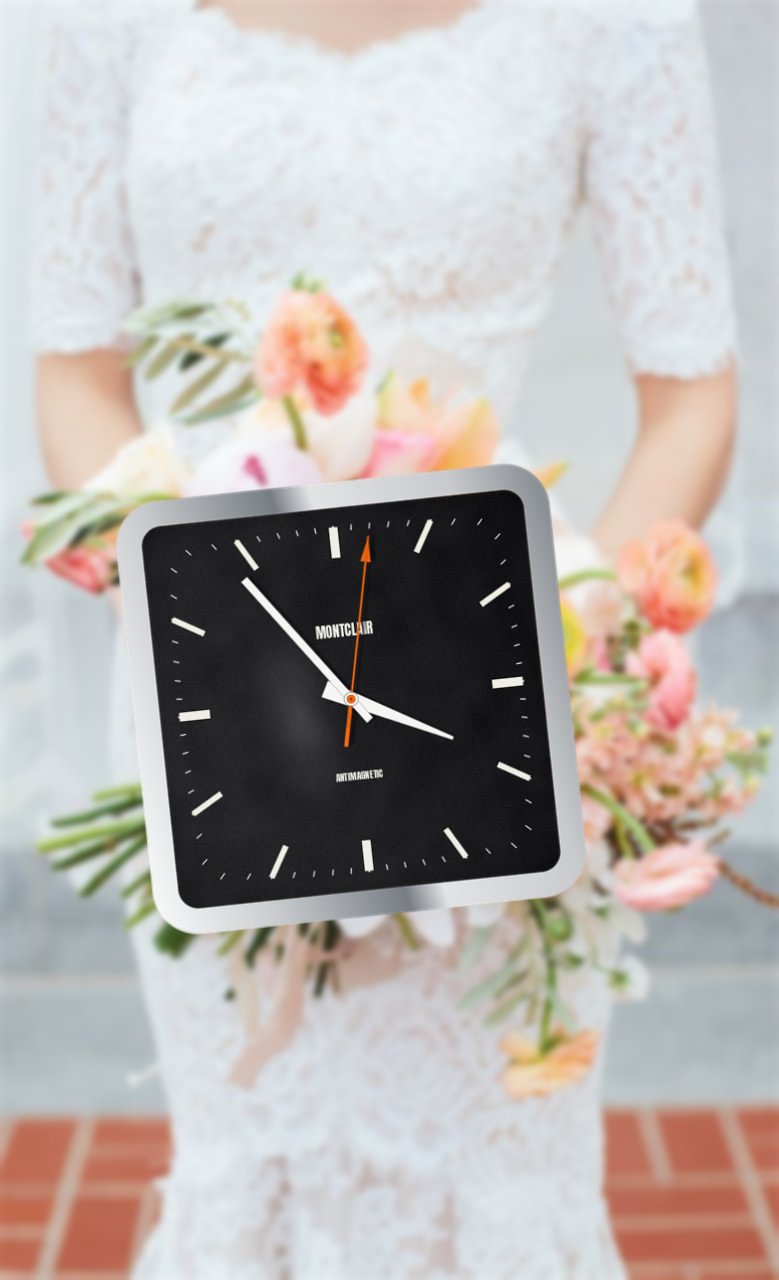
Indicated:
**3:54:02**
